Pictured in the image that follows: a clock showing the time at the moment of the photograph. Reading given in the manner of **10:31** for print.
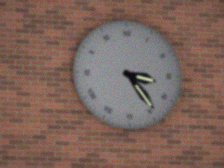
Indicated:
**3:24**
